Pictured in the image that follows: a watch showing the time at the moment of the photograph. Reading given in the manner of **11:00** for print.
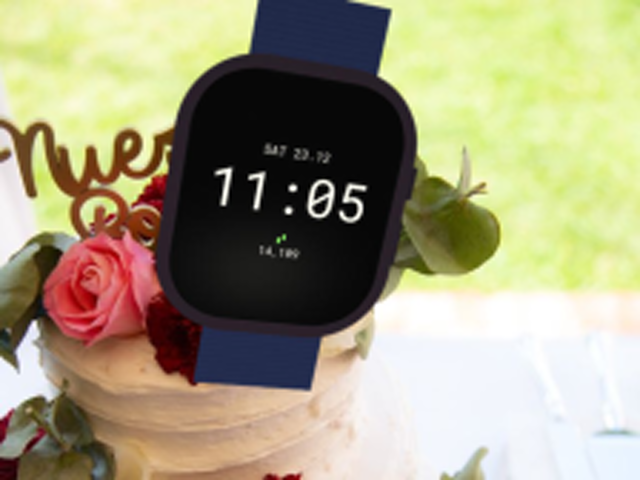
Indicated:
**11:05**
